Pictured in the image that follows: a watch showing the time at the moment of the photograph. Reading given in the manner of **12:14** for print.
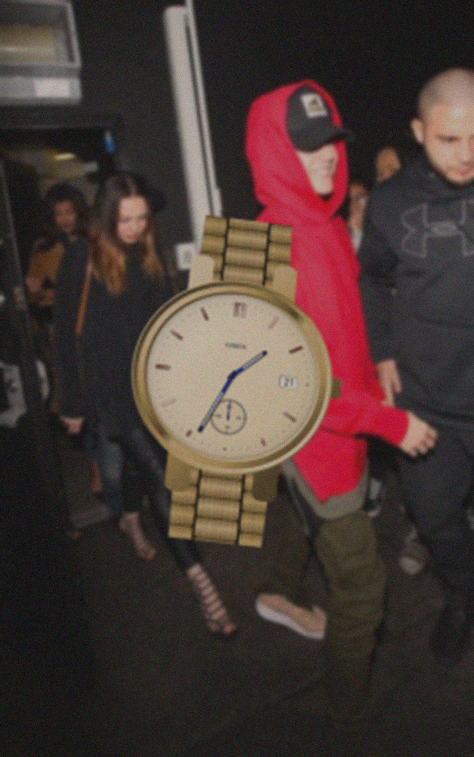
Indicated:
**1:34**
